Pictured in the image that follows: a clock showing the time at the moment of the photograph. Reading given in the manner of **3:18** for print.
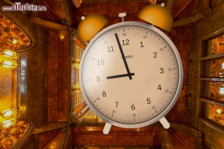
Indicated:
**8:58**
